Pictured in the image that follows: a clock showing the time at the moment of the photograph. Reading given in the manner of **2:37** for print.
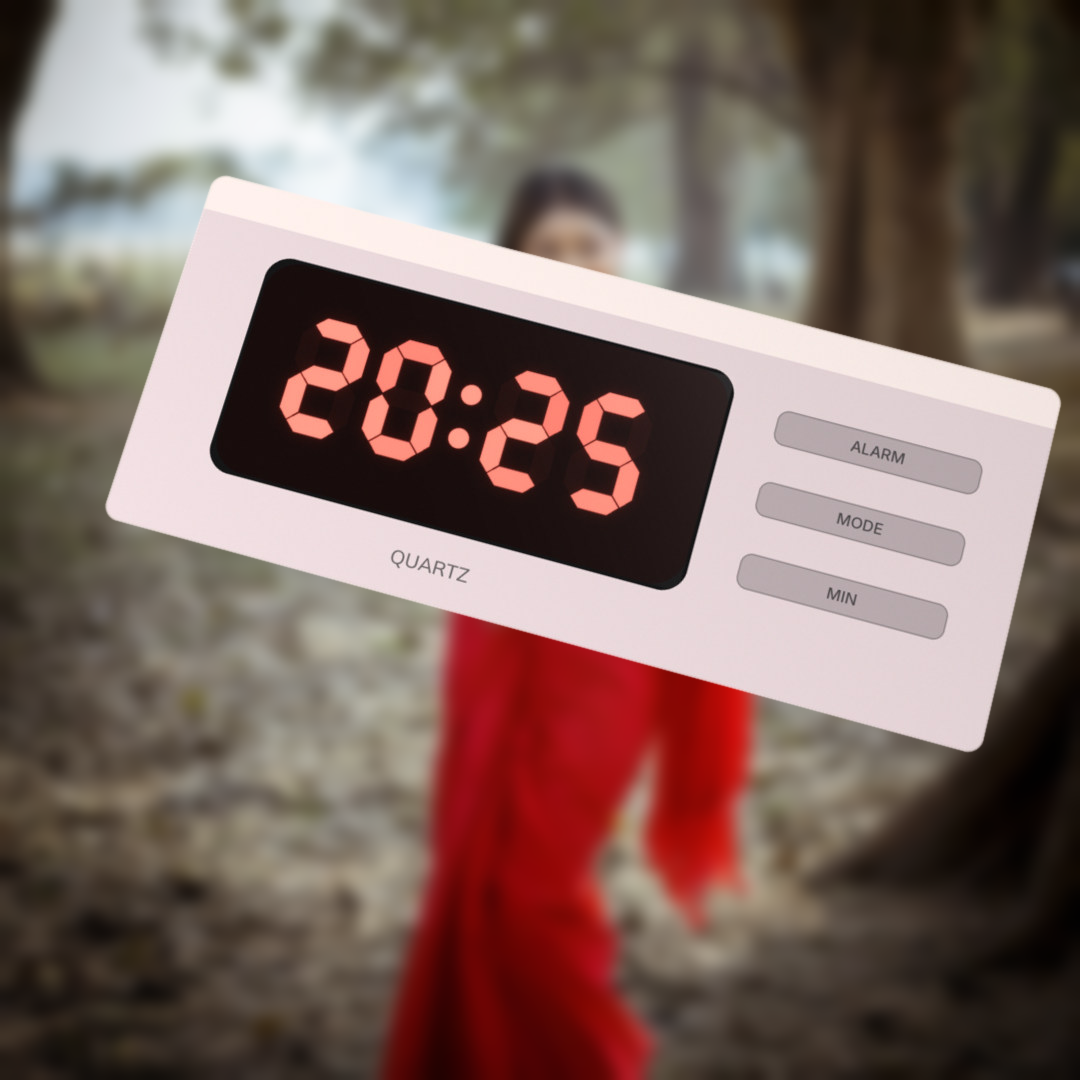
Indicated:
**20:25**
